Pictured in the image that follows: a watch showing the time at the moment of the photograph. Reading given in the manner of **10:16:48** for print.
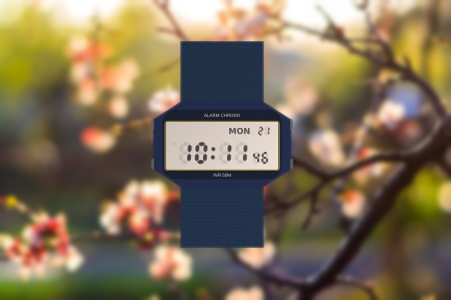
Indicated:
**10:11:46**
